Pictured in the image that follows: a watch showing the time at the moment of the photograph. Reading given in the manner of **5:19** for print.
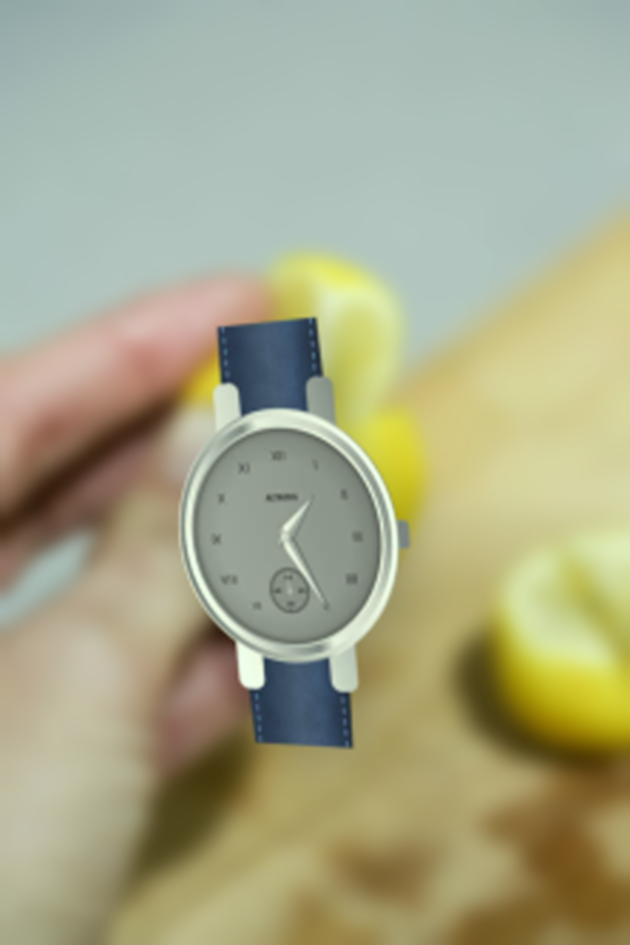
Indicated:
**1:25**
